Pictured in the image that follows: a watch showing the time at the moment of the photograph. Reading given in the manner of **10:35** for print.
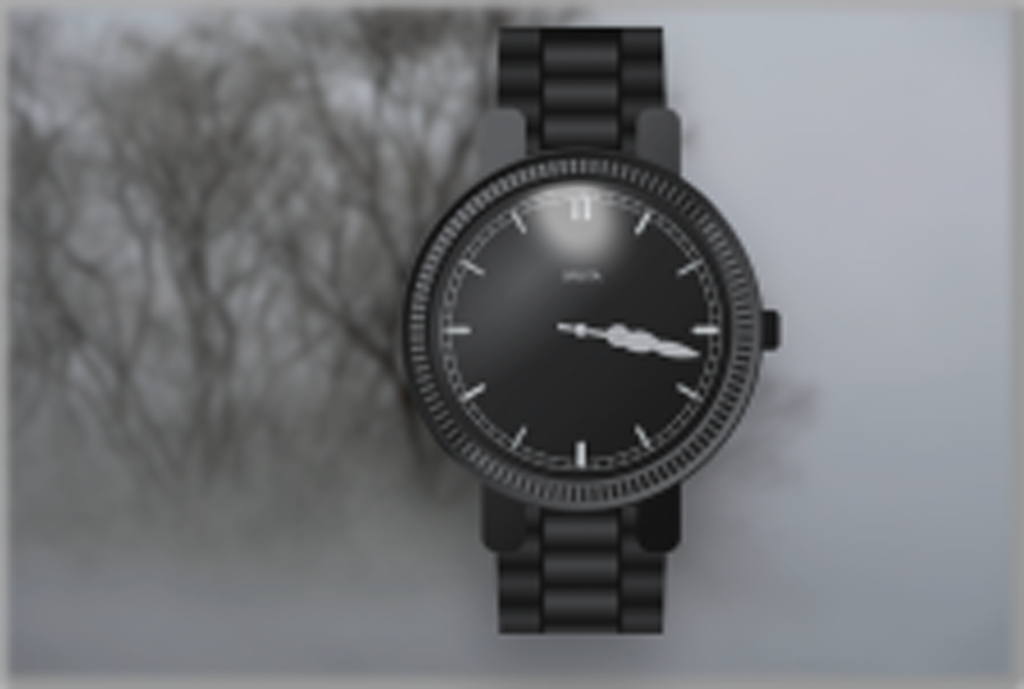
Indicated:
**3:17**
